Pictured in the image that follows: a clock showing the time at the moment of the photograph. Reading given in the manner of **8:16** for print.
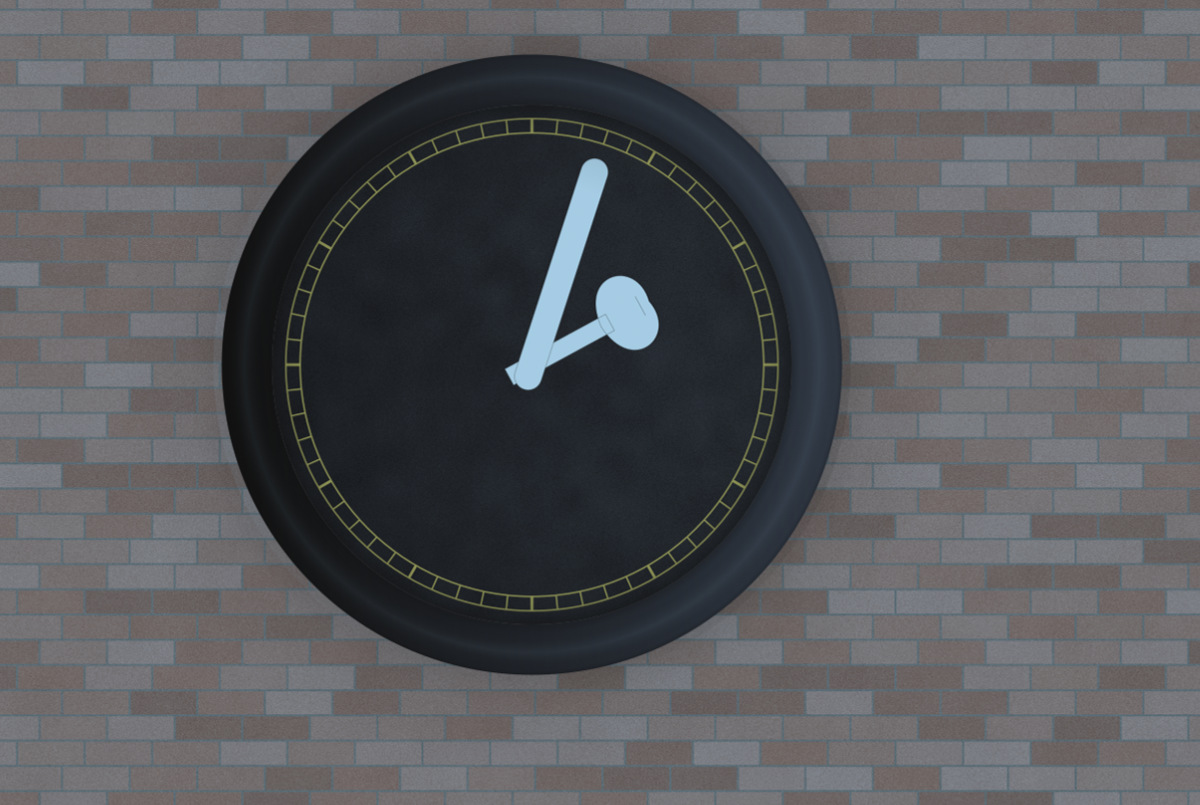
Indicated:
**2:03**
